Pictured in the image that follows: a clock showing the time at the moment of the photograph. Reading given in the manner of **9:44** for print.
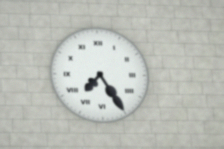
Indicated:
**7:25**
